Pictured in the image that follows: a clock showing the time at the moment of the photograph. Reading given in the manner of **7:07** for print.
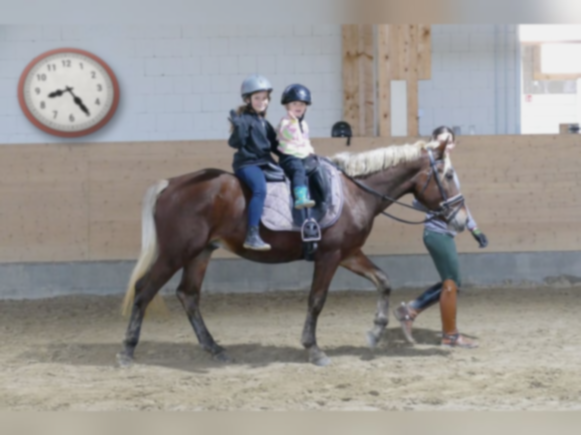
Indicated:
**8:25**
